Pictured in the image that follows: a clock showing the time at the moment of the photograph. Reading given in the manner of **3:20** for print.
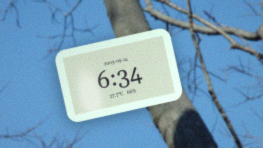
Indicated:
**6:34**
